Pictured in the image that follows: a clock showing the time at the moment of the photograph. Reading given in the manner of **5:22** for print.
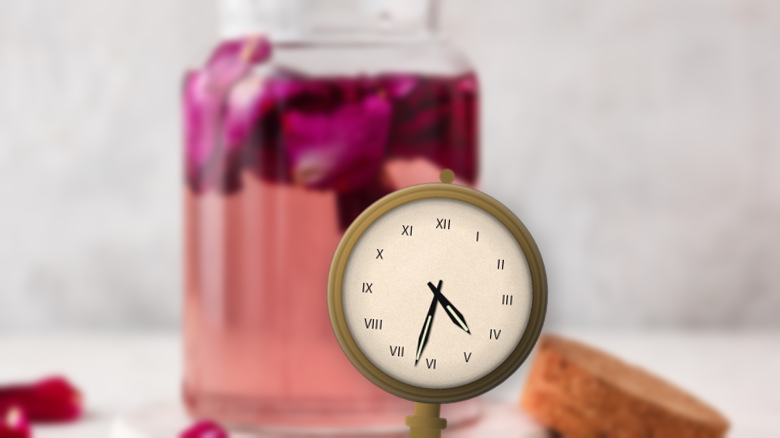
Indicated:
**4:32**
